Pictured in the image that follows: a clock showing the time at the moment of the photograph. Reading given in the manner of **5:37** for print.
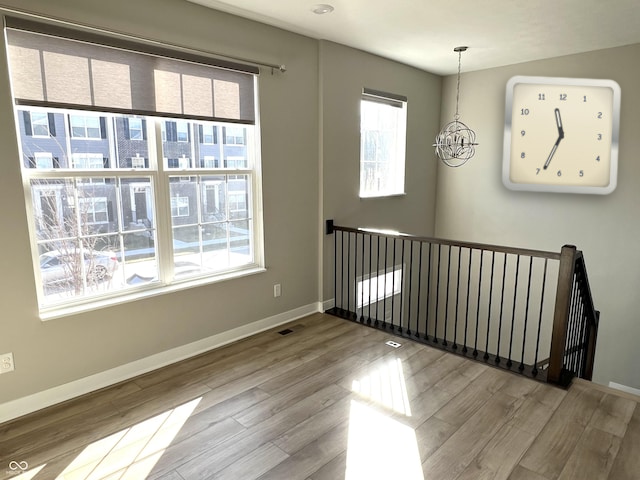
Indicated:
**11:34**
